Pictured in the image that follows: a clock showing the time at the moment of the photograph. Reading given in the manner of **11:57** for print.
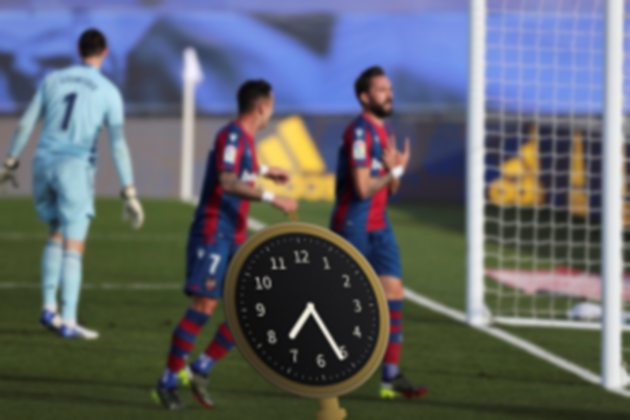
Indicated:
**7:26**
